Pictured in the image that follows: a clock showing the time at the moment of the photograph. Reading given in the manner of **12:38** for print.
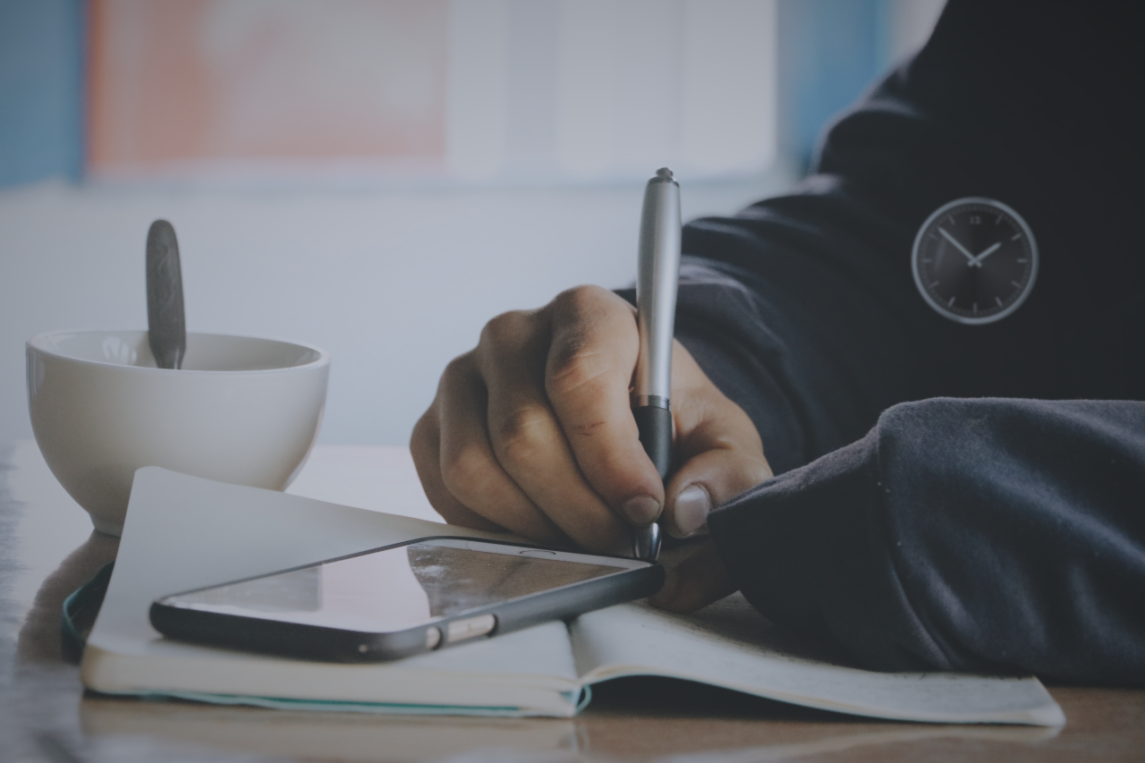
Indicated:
**1:52**
